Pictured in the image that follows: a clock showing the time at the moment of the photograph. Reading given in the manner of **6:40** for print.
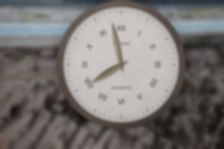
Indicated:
**7:58**
